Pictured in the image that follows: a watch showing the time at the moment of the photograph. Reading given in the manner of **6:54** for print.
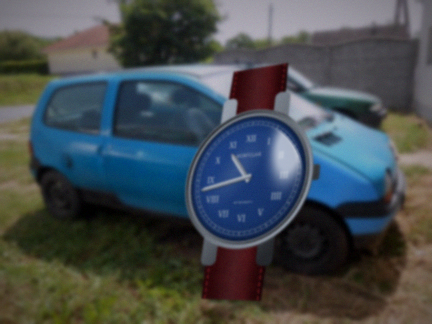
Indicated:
**10:43**
